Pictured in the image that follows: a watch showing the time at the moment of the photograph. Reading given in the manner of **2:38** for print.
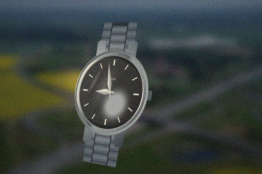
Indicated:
**8:58**
